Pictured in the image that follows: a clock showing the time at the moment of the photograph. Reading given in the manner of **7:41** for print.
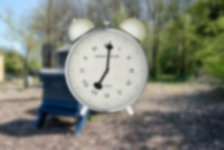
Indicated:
**7:01**
